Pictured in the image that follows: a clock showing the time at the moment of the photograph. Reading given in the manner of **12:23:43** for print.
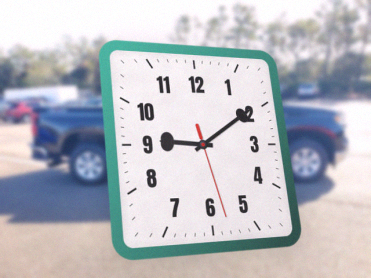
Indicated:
**9:09:28**
